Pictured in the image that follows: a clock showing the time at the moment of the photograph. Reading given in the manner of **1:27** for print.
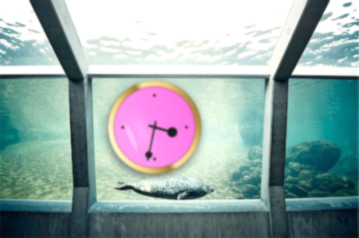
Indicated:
**3:32**
